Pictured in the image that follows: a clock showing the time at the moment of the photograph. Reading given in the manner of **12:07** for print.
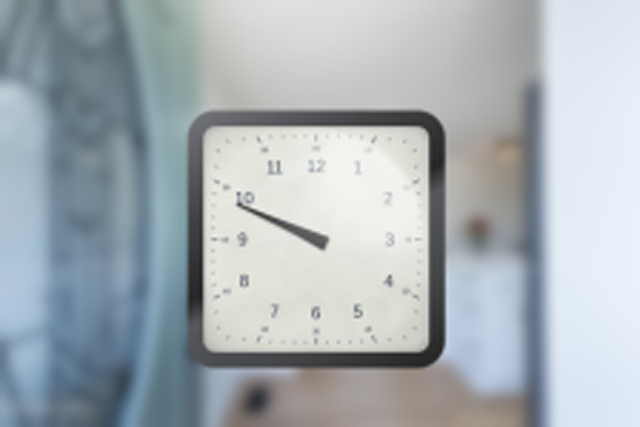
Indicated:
**9:49**
